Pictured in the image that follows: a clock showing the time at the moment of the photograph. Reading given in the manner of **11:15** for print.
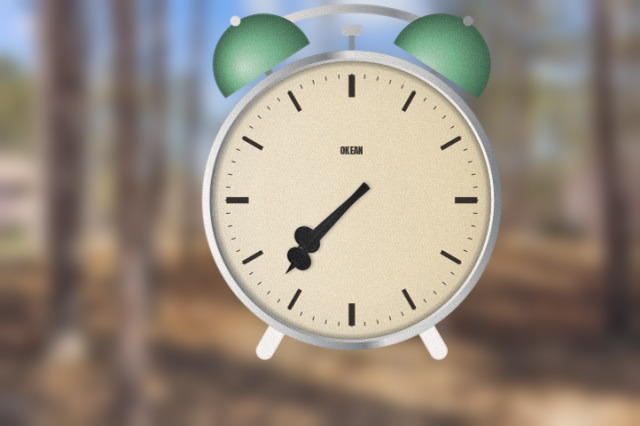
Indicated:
**7:37**
